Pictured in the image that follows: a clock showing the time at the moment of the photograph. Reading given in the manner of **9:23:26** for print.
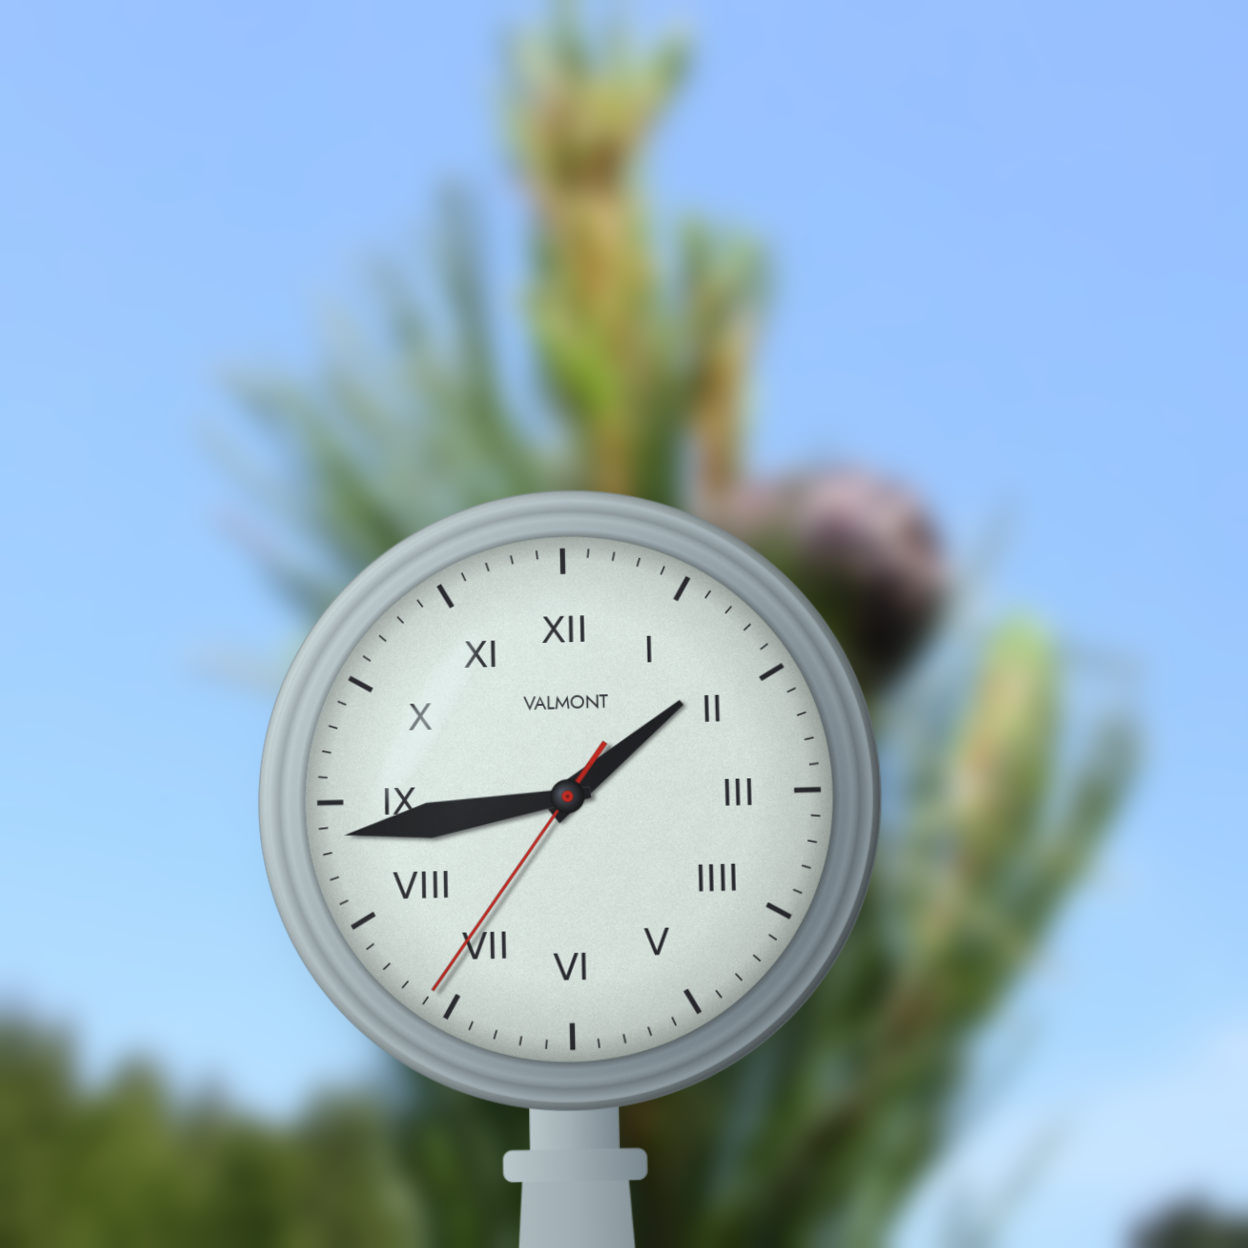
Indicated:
**1:43:36**
